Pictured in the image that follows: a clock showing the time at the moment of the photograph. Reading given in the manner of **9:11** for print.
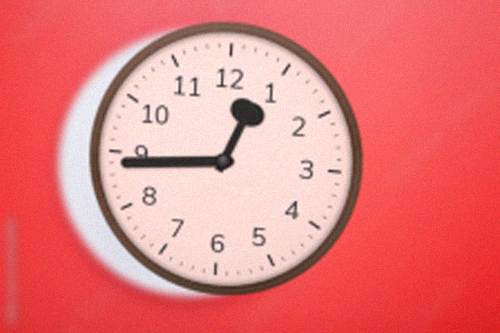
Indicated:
**12:44**
